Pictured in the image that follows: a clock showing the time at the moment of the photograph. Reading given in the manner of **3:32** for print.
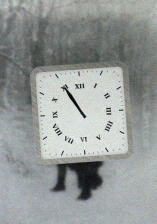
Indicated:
**10:55**
